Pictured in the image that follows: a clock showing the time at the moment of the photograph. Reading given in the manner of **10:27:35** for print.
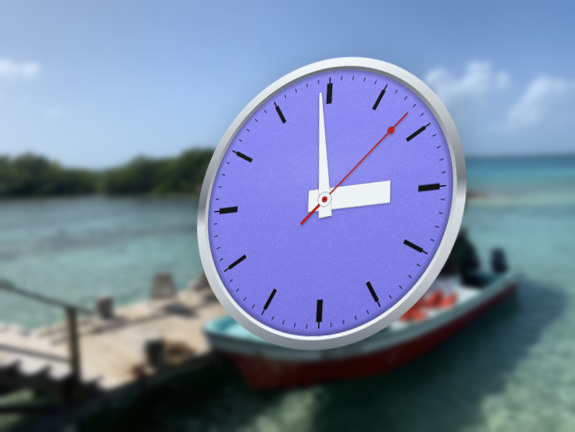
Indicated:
**2:59:08**
